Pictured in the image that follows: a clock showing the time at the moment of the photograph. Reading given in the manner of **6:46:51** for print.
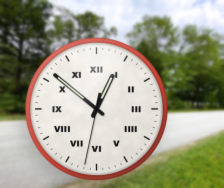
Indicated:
**12:51:32**
